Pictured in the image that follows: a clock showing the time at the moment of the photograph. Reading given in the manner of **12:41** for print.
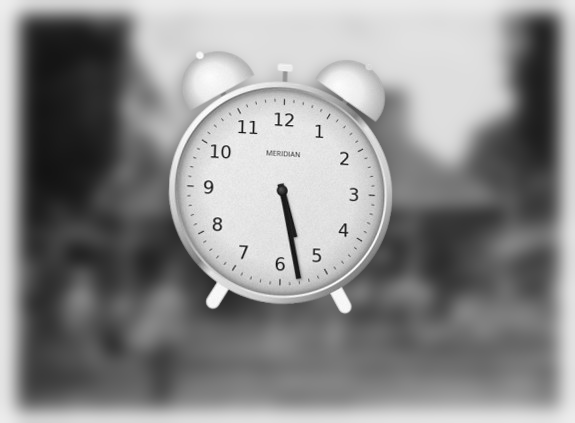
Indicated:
**5:28**
